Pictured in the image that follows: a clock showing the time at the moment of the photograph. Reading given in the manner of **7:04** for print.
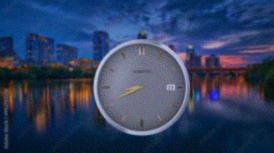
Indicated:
**8:41**
